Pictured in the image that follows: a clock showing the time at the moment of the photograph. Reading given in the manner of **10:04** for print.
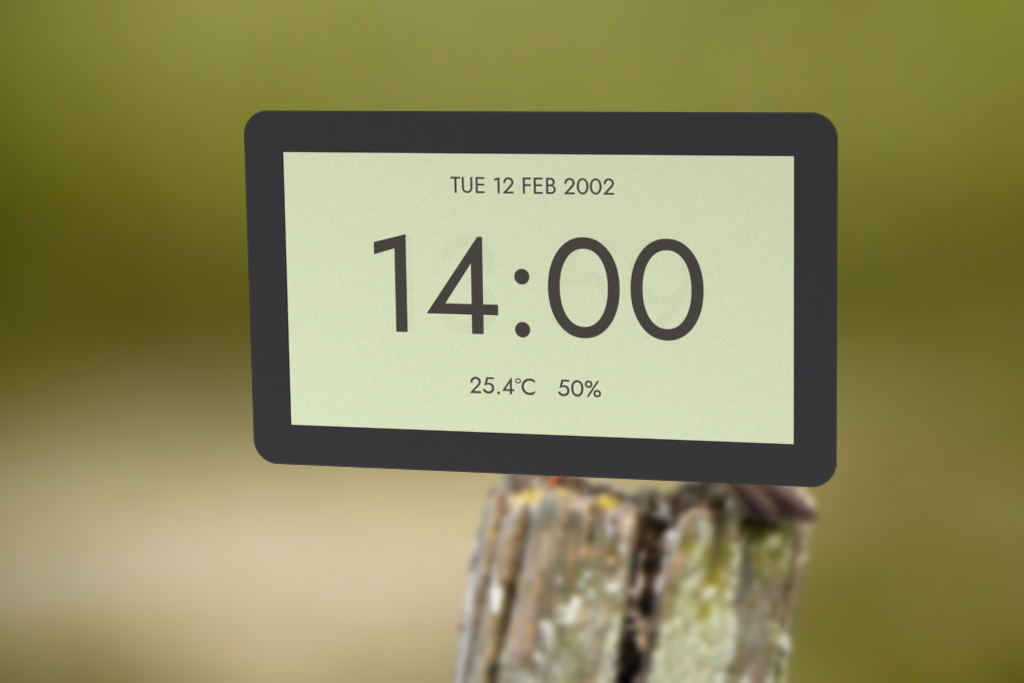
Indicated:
**14:00**
